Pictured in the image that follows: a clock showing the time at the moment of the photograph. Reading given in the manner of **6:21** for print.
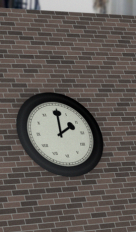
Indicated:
**2:01**
